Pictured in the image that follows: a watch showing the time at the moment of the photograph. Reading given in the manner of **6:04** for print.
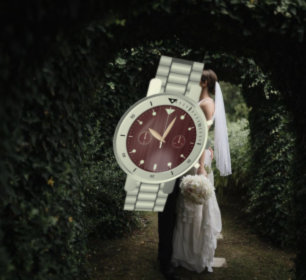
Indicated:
**10:03**
